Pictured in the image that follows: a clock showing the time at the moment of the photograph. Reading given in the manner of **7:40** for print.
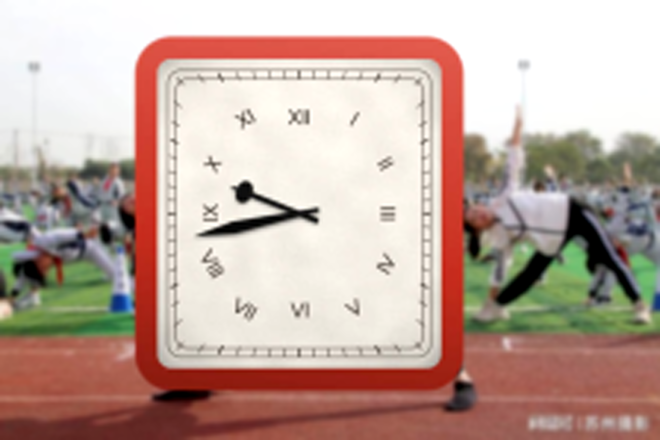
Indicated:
**9:43**
